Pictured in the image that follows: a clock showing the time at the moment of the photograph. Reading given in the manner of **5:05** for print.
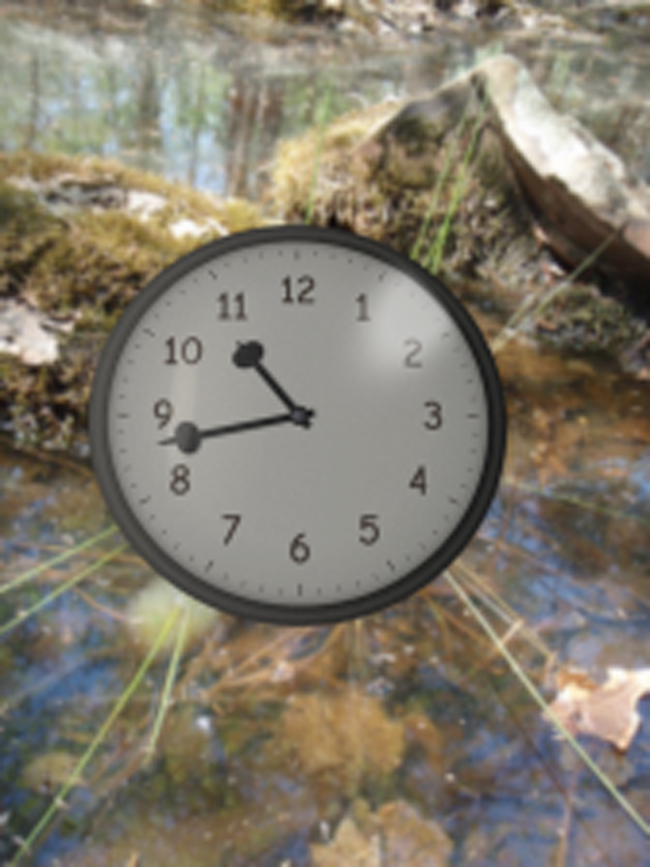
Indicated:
**10:43**
